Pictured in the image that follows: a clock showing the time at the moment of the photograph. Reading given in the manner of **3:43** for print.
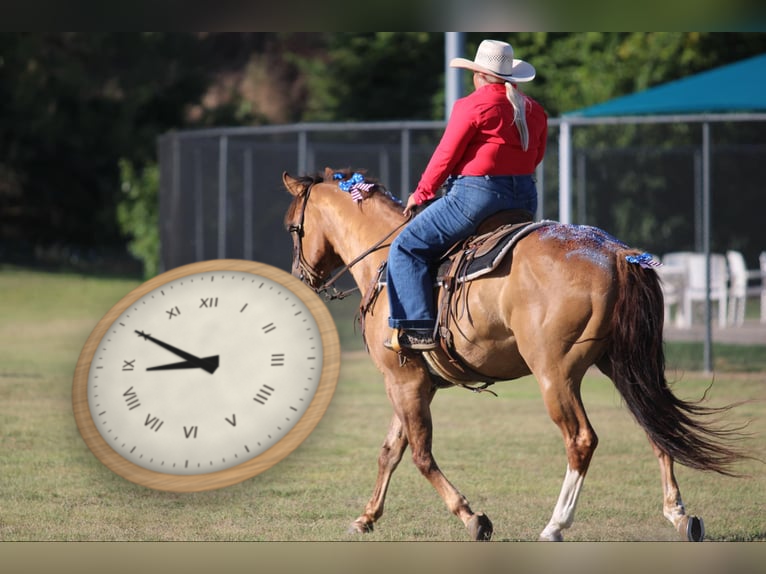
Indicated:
**8:50**
